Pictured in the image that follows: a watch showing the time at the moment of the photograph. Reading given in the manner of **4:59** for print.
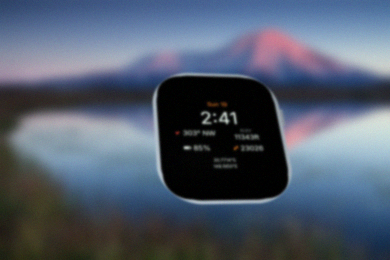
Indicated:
**2:41**
